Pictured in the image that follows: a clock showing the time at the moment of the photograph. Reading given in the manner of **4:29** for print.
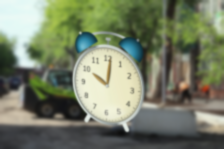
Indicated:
**10:01**
